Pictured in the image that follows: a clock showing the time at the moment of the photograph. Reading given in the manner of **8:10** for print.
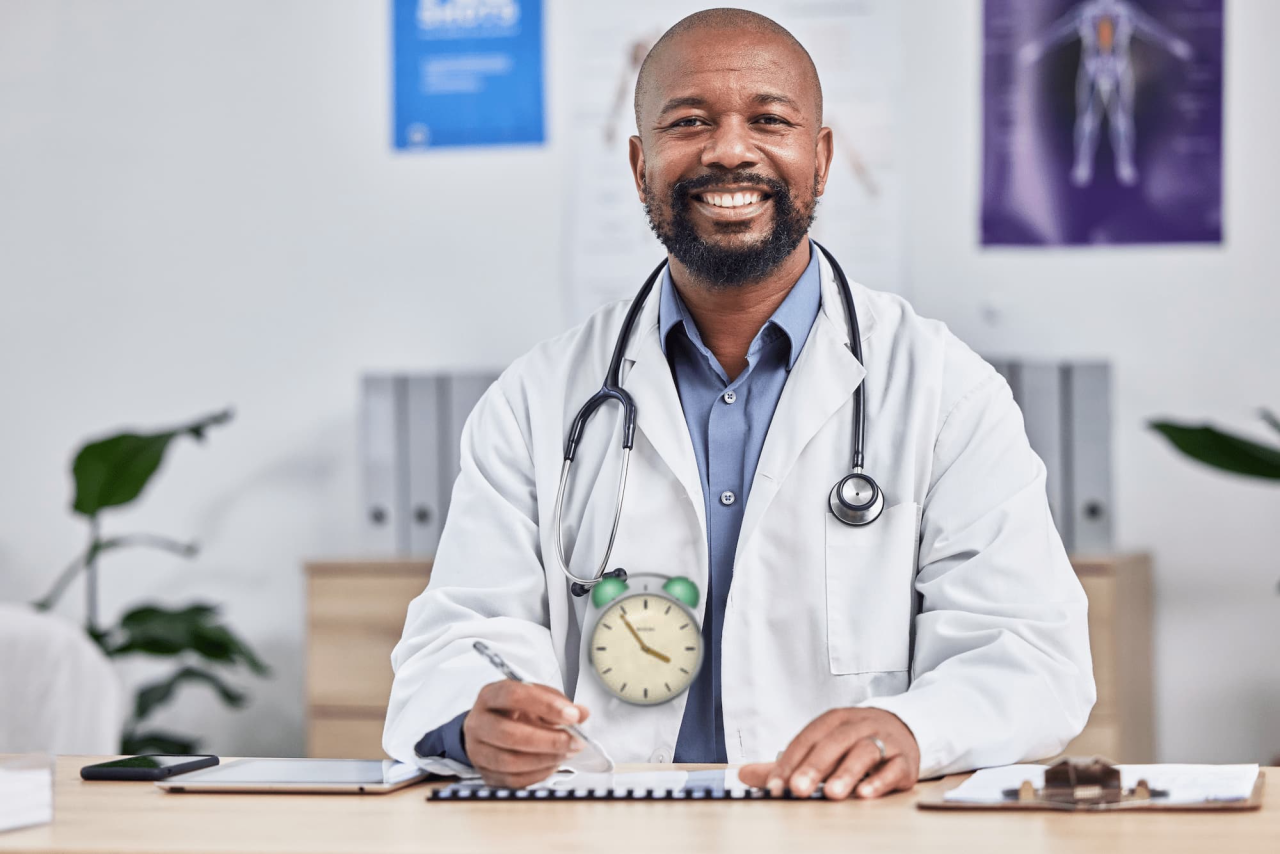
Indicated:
**3:54**
